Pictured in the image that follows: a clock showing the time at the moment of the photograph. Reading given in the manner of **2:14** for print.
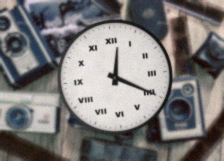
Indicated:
**12:20**
